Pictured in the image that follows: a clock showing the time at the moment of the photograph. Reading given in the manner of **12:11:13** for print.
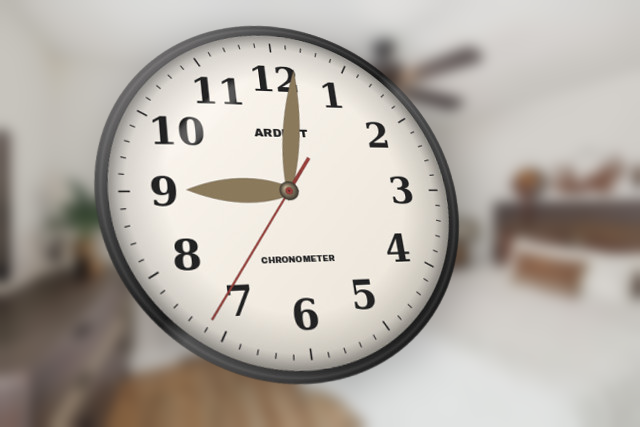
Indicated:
**9:01:36**
